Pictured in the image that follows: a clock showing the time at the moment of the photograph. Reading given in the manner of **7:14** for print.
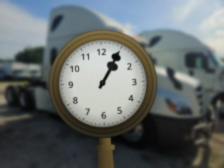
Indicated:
**1:05**
